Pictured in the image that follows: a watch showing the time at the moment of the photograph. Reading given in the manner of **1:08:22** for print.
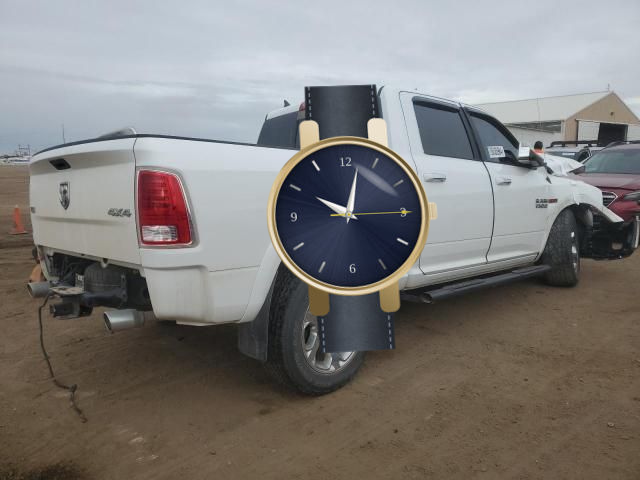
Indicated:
**10:02:15**
